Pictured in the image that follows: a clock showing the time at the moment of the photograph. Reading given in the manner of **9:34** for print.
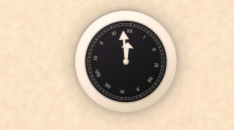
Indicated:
**11:58**
